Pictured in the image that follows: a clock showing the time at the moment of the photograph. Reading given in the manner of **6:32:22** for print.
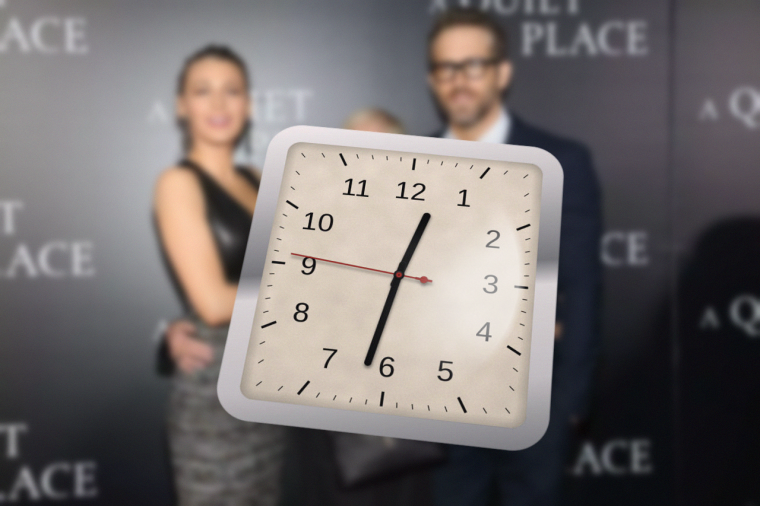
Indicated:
**12:31:46**
